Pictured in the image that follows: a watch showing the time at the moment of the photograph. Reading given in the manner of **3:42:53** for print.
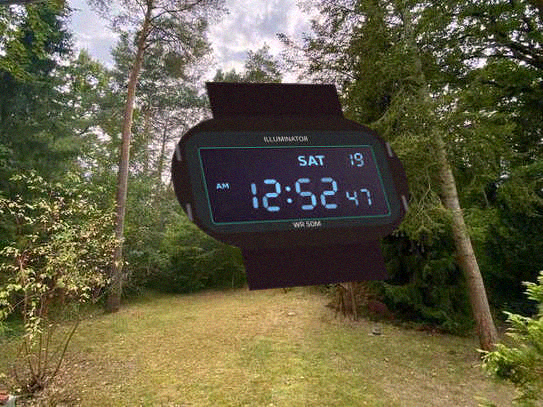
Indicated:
**12:52:47**
